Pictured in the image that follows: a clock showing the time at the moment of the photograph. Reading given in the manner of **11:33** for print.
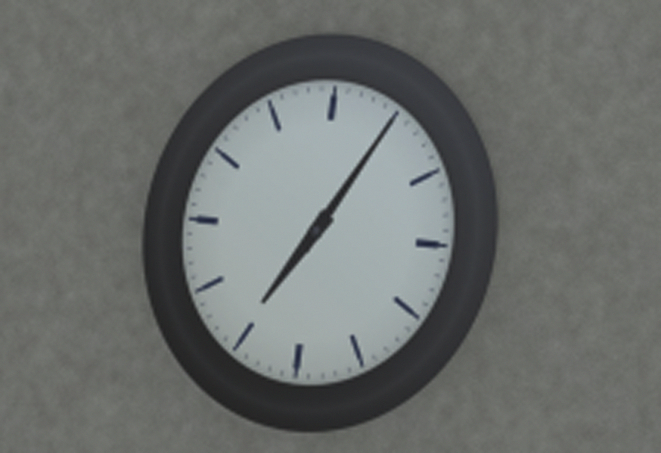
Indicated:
**7:05**
